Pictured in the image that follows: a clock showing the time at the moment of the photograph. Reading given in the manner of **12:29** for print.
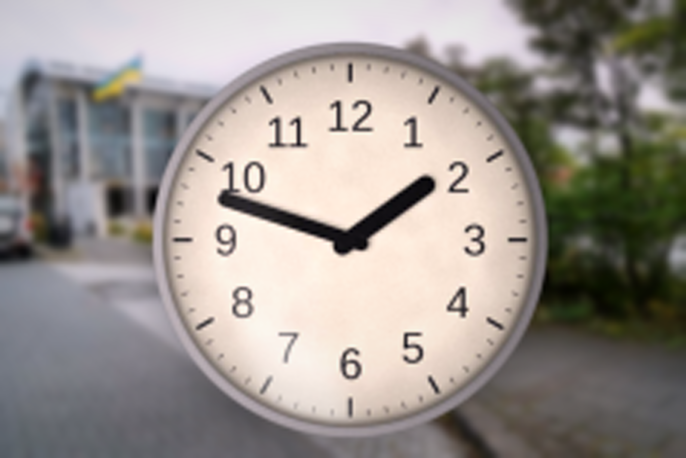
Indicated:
**1:48**
